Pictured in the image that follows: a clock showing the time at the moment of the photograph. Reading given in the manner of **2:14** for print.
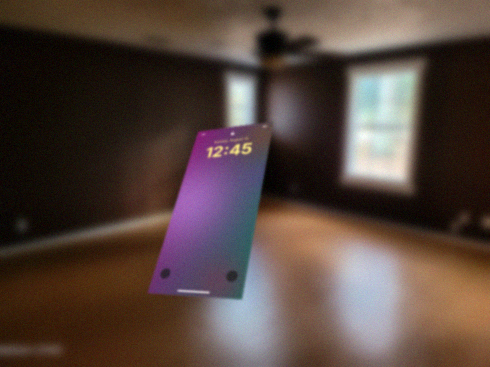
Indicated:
**12:45**
